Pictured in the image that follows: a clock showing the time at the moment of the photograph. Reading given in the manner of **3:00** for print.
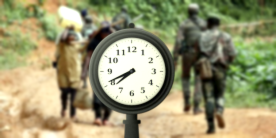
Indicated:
**7:41**
